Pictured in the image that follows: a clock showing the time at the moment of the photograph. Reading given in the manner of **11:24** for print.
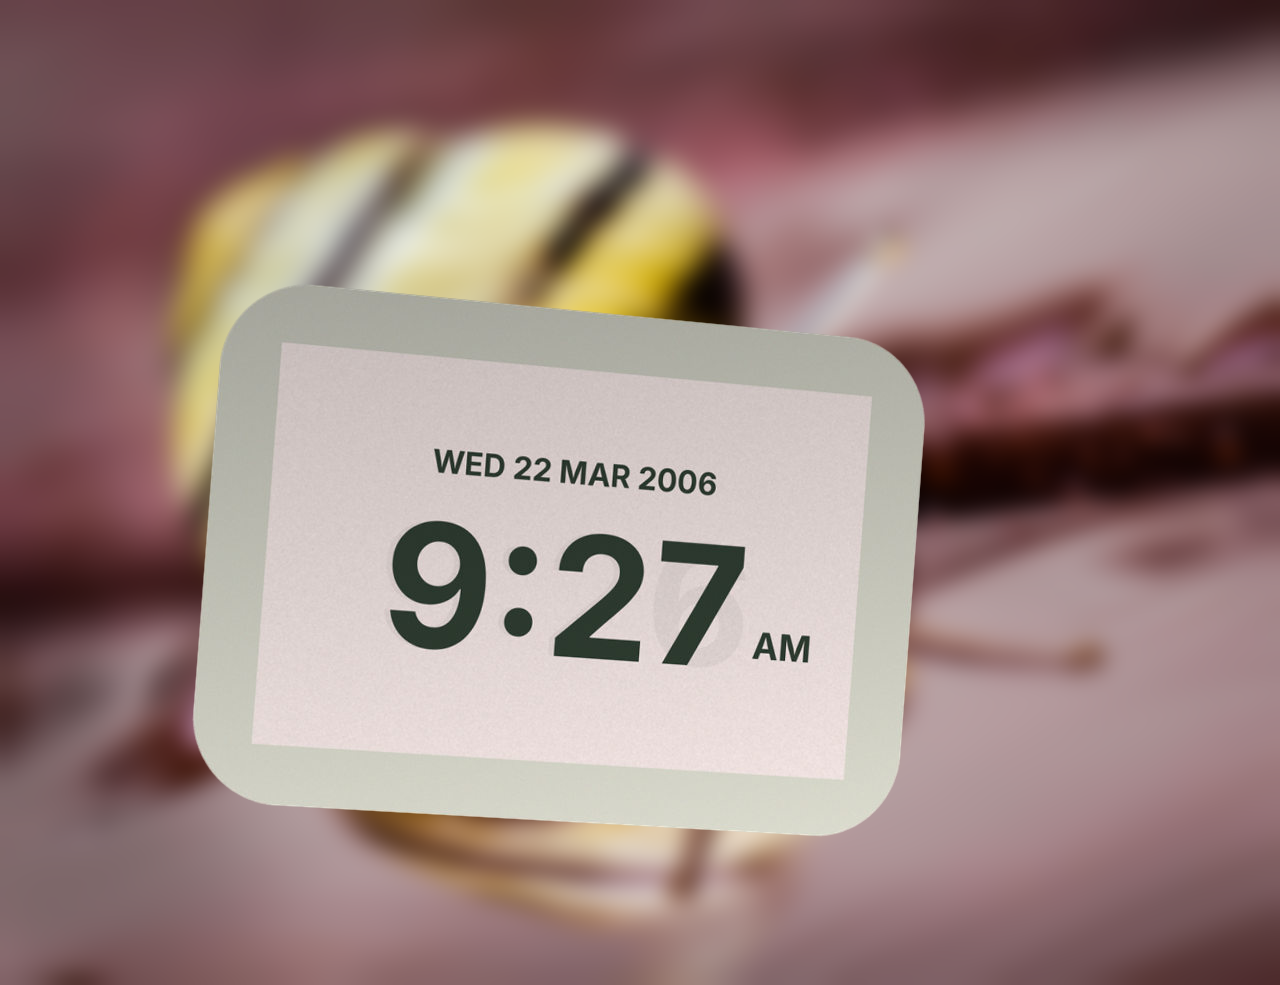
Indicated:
**9:27**
